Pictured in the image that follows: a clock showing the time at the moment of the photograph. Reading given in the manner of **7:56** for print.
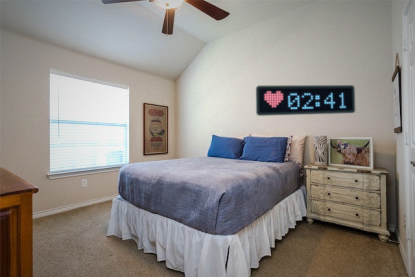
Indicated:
**2:41**
